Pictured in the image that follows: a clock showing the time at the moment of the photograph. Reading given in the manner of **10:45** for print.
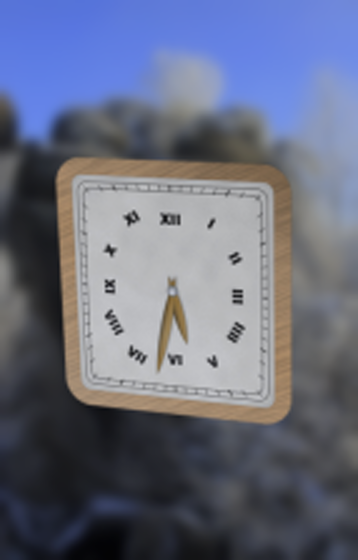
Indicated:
**5:32**
